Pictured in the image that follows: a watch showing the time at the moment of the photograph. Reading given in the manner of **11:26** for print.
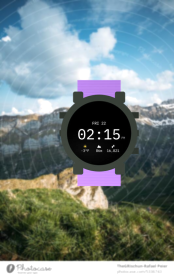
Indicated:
**2:15**
